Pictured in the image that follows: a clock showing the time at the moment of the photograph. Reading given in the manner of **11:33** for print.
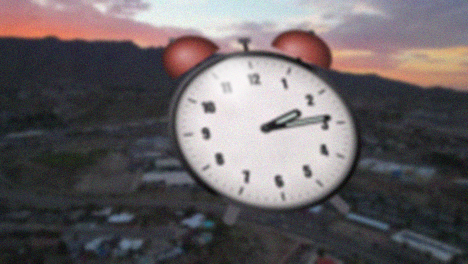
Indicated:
**2:14**
